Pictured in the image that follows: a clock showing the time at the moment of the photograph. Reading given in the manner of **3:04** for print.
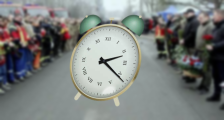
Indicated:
**2:21**
